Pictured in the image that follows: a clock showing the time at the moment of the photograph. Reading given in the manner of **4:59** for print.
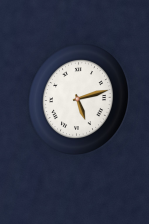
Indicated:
**5:13**
